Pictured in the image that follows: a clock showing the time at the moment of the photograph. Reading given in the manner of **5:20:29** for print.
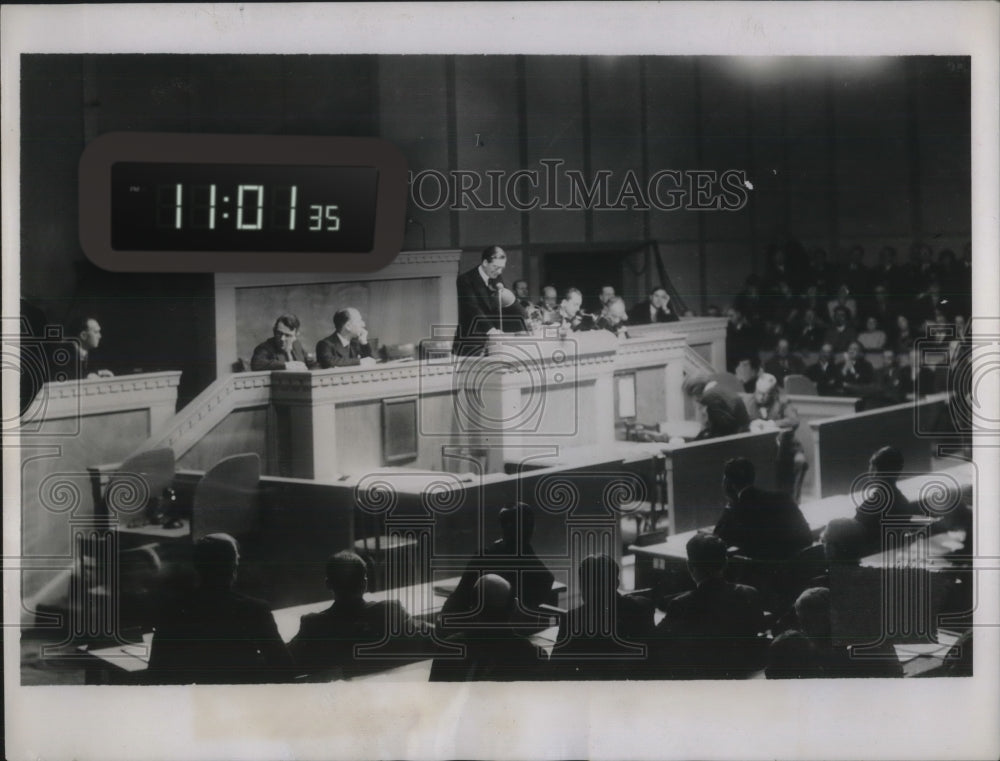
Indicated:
**11:01:35**
